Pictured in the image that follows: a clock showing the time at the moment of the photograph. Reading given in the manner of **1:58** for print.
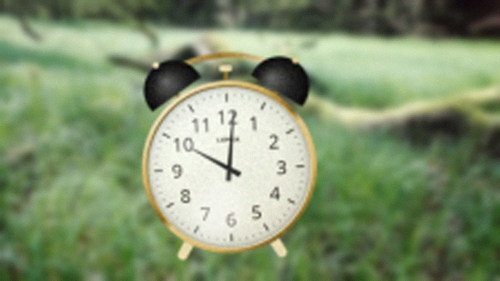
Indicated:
**10:01**
